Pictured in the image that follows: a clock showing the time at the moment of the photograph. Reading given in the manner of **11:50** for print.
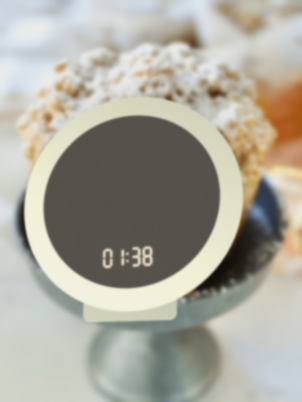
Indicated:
**1:38**
